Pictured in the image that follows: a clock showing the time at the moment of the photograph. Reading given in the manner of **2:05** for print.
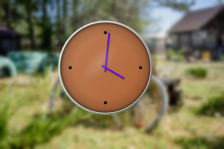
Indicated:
**4:01**
